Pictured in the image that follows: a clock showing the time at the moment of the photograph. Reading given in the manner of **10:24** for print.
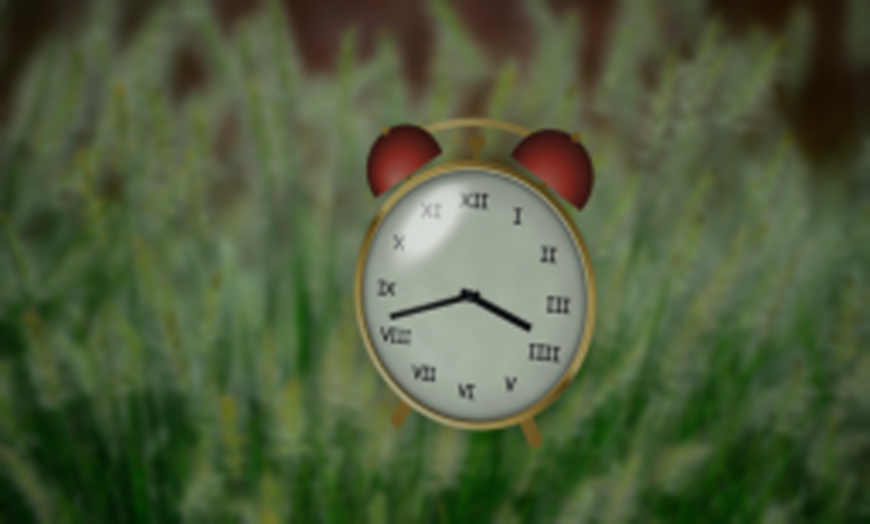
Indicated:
**3:42**
